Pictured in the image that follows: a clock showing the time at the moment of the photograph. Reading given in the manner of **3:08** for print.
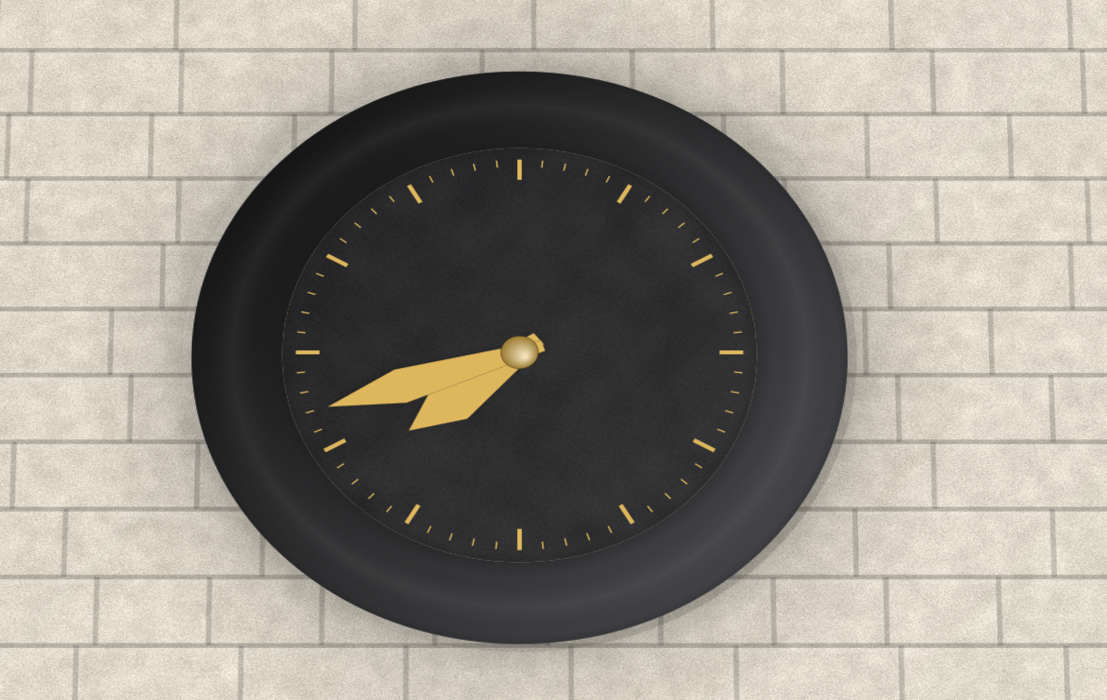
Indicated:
**7:42**
